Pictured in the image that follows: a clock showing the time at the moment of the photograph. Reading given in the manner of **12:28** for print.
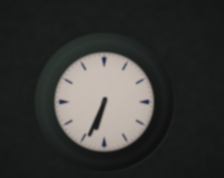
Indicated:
**6:34**
